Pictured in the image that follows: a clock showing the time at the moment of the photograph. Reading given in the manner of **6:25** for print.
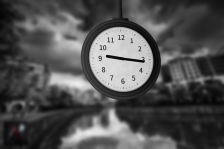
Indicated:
**9:16**
